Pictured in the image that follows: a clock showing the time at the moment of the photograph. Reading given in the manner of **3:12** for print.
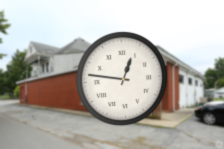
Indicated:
**12:47**
